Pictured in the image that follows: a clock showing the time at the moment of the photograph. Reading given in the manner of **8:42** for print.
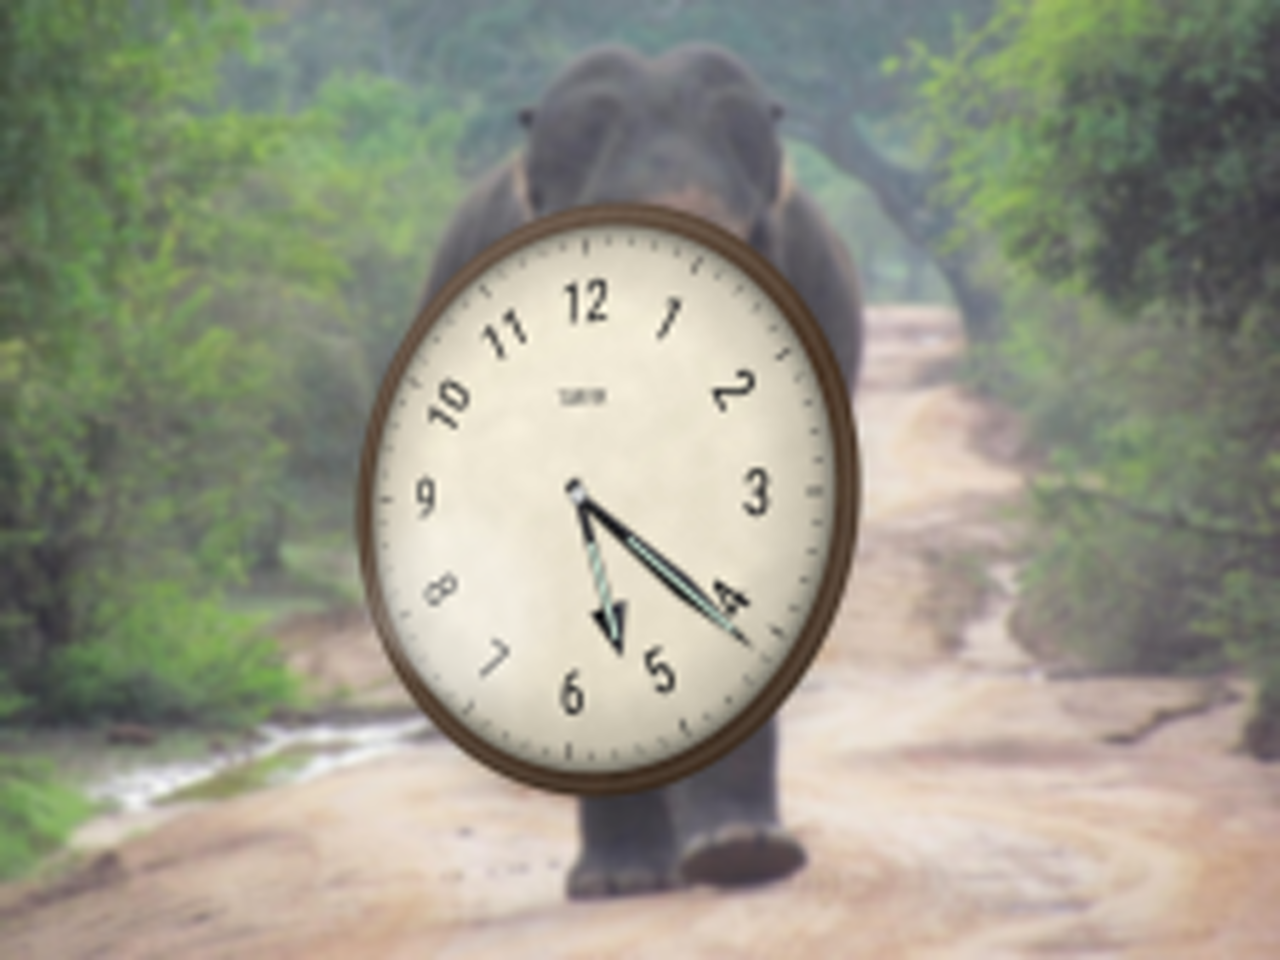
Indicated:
**5:21**
